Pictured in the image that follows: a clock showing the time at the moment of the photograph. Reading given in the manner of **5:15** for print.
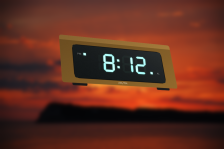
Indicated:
**8:12**
